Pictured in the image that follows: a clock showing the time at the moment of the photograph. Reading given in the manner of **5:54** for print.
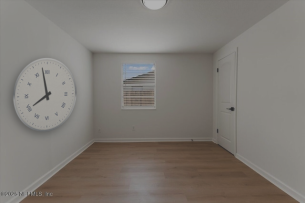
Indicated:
**7:58**
